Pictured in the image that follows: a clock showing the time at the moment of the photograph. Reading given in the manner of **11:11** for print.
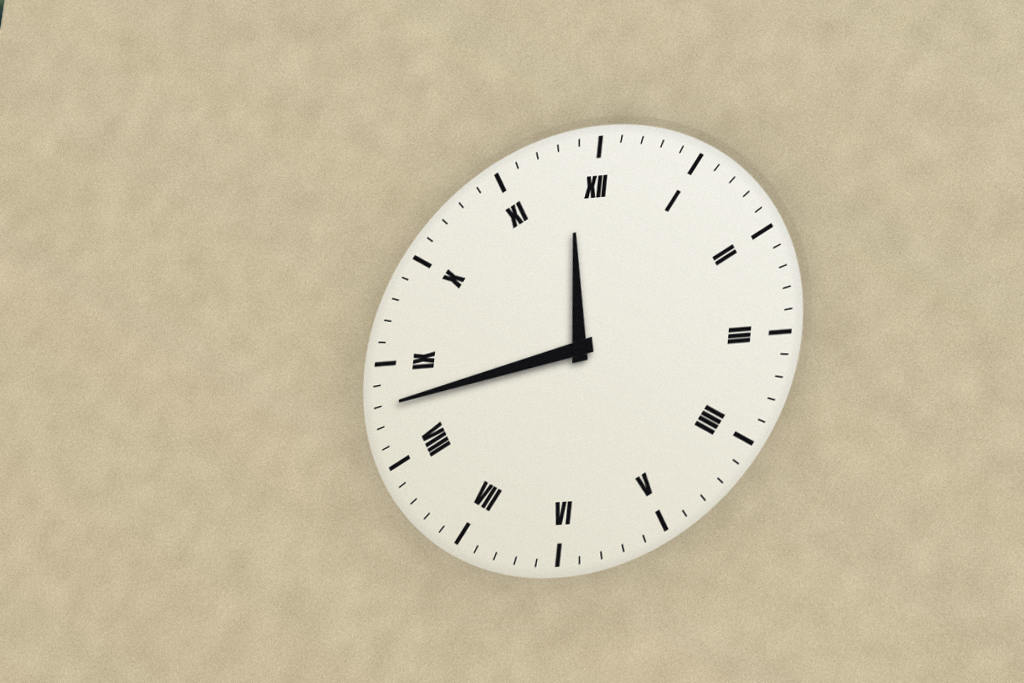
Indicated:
**11:43**
